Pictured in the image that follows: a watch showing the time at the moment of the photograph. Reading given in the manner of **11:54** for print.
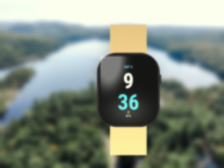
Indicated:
**9:36**
